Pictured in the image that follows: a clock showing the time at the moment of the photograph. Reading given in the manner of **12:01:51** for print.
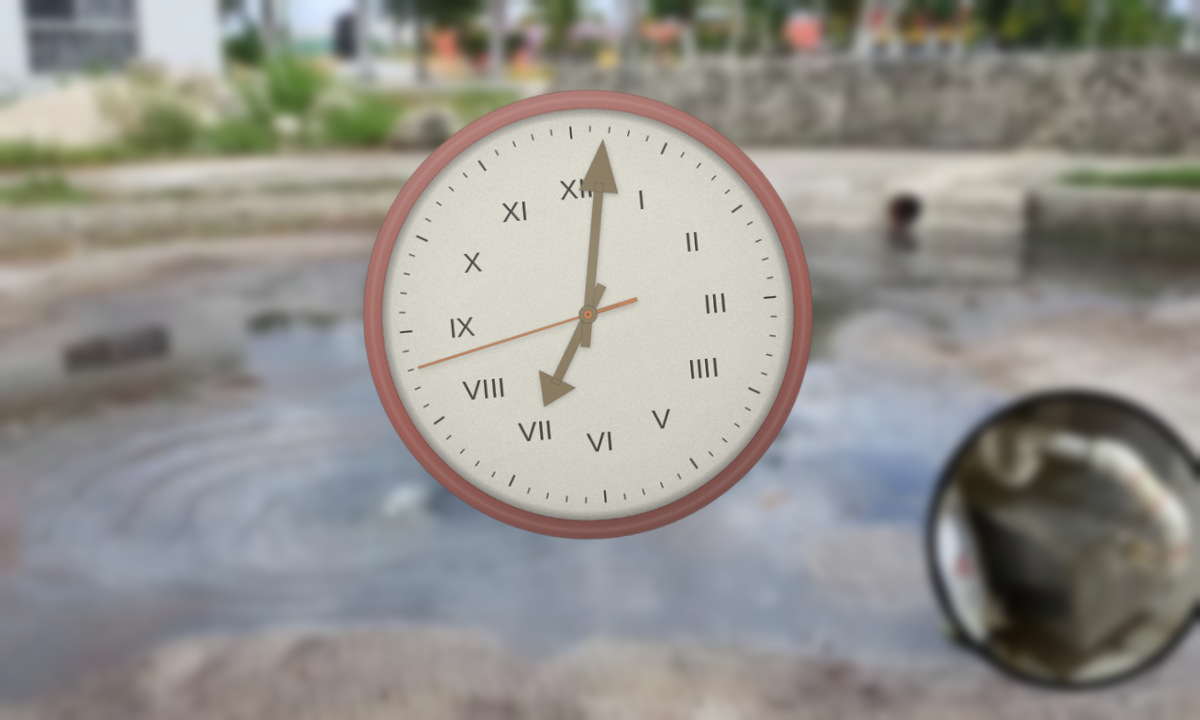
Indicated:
**7:01:43**
